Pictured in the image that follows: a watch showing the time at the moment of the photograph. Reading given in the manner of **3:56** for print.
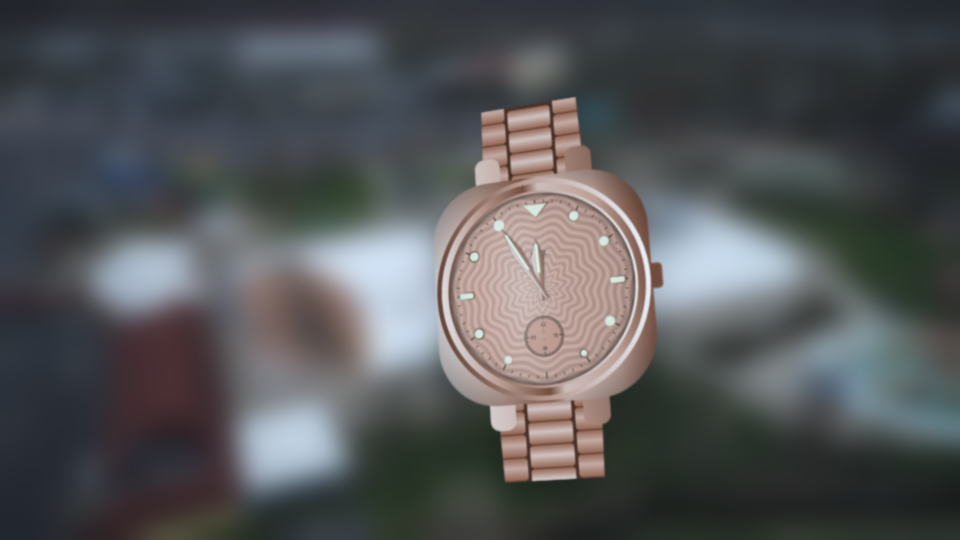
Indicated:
**11:55**
